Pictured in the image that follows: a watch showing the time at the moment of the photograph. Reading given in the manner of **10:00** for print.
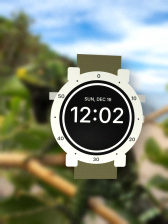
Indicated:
**12:02**
